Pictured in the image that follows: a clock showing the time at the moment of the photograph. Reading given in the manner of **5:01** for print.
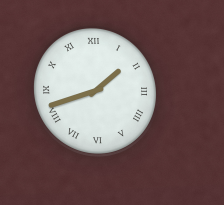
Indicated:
**1:42**
